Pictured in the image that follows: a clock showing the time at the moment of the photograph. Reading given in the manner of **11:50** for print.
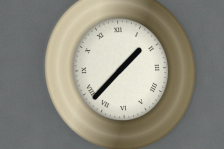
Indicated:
**1:38**
